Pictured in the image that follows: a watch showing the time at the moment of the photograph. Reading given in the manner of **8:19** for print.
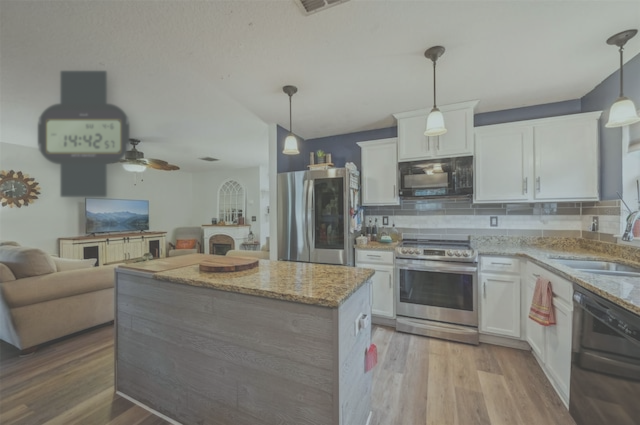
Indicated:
**14:42**
